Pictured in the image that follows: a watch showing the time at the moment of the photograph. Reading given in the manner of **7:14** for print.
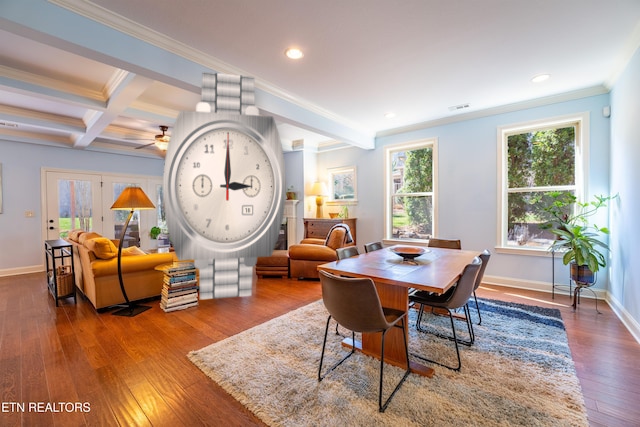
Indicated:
**3:00**
